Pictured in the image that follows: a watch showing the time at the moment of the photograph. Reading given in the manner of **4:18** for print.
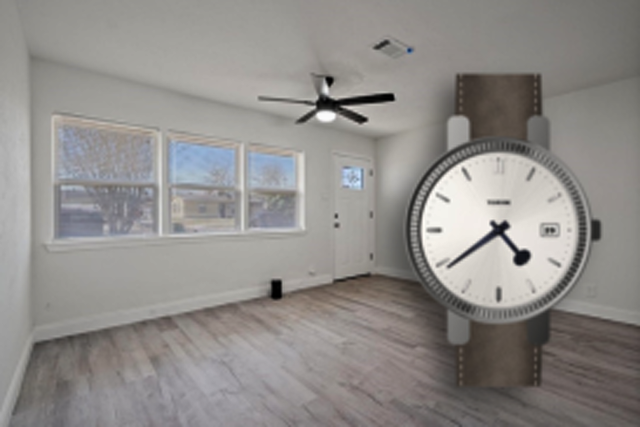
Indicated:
**4:39**
